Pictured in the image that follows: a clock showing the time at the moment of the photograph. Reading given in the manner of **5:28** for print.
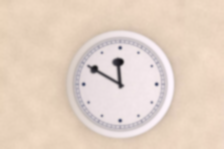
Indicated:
**11:50**
